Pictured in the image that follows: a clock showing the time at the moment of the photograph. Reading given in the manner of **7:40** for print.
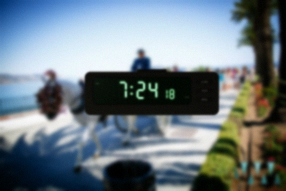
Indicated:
**7:24**
